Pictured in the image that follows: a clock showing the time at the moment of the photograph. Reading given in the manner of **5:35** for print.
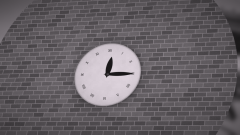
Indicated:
**12:15**
